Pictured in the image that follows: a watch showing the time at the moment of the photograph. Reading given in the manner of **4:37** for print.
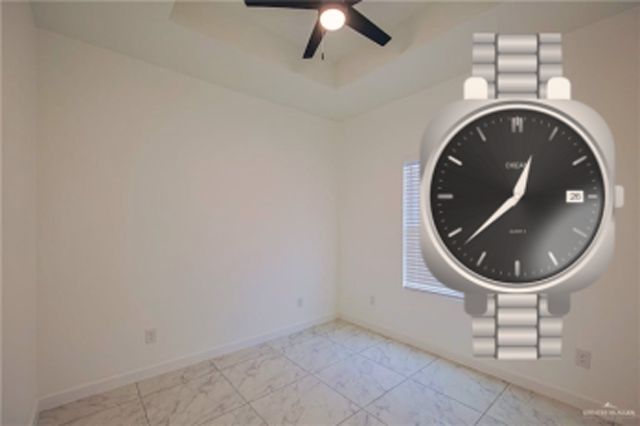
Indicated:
**12:38**
